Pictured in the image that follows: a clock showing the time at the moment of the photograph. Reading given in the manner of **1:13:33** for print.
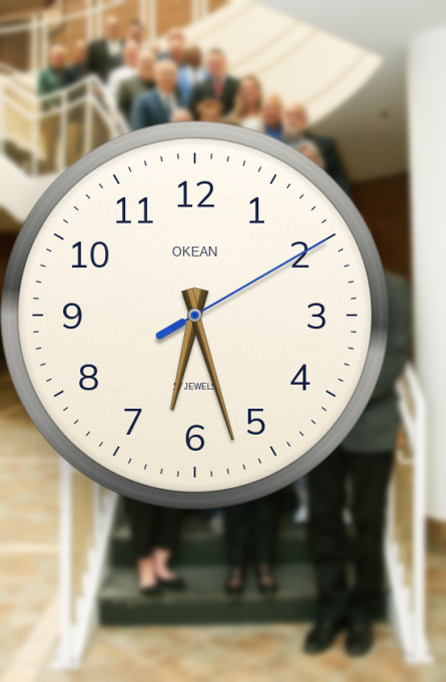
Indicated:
**6:27:10**
